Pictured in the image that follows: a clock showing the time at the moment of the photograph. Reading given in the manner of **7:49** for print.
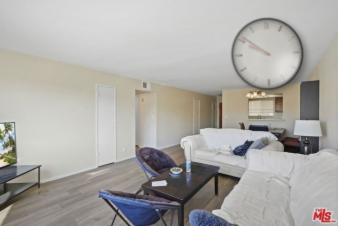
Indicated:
**9:51**
